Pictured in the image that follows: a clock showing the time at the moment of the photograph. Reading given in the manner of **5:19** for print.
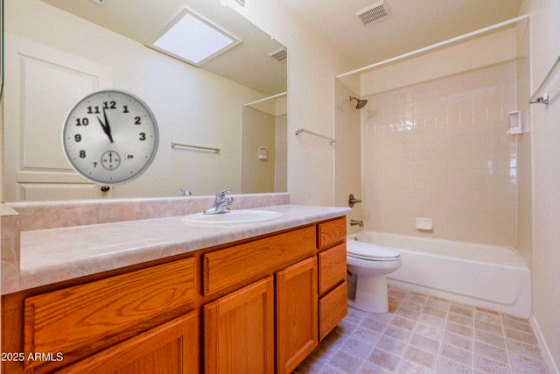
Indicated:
**10:58**
